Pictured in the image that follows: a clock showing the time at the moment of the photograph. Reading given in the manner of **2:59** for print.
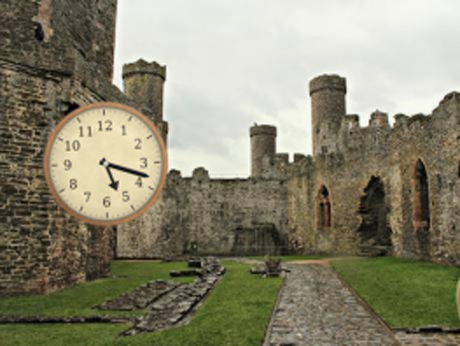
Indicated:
**5:18**
